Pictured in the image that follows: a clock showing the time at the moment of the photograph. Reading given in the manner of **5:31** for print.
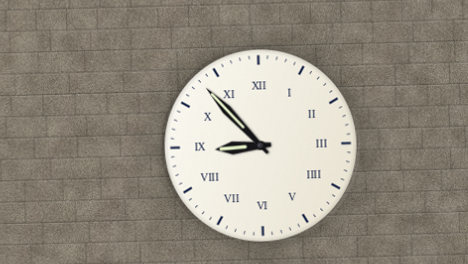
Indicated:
**8:53**
